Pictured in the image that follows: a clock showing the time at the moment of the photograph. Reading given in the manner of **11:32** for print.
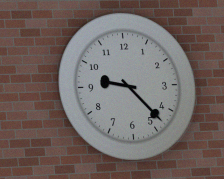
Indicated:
**9:23**
